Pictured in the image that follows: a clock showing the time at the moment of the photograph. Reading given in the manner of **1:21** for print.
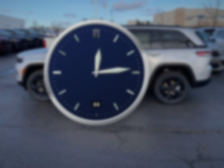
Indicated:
**12:14**
